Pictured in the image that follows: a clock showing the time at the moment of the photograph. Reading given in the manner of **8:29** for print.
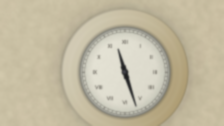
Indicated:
**11:27**
